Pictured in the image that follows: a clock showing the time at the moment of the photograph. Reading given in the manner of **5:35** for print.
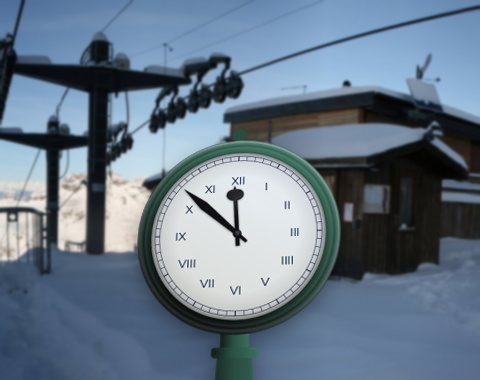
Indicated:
**11:52**
